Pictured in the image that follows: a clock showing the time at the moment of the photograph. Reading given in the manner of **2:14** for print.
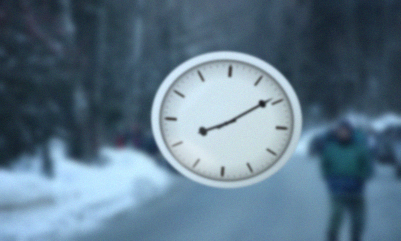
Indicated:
**8:09**
